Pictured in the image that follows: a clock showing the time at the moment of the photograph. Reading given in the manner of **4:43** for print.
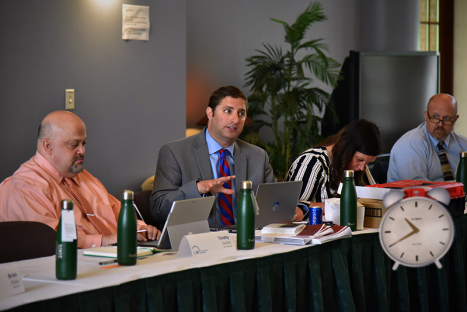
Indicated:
**10:40**
